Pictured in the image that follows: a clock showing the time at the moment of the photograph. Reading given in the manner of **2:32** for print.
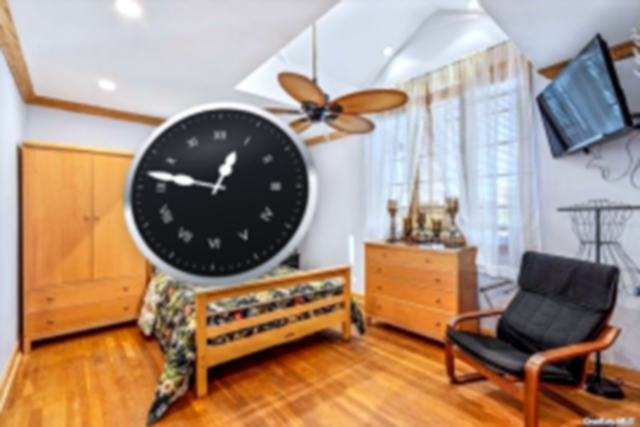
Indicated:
**12:47**
